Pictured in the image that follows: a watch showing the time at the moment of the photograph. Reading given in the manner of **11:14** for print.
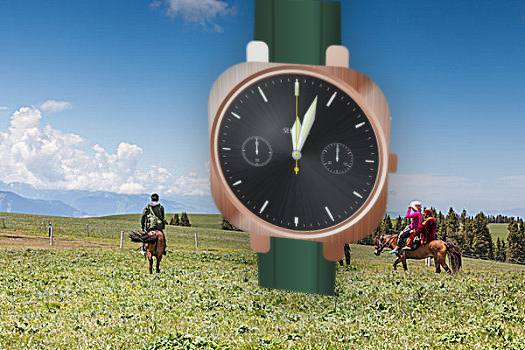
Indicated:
**12:03**
